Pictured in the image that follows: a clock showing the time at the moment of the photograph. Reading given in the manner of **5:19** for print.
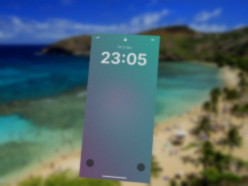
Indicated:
**23:05**
